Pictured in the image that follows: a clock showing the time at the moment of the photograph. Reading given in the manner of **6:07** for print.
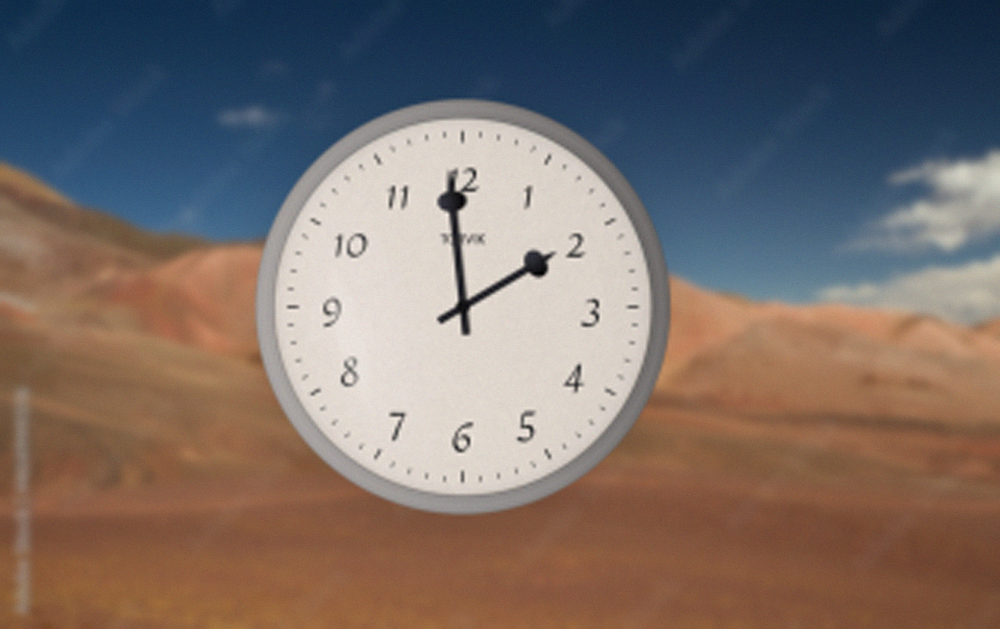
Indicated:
**1:59**
